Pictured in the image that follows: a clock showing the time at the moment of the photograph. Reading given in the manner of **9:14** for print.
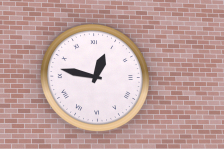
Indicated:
**12:47**
